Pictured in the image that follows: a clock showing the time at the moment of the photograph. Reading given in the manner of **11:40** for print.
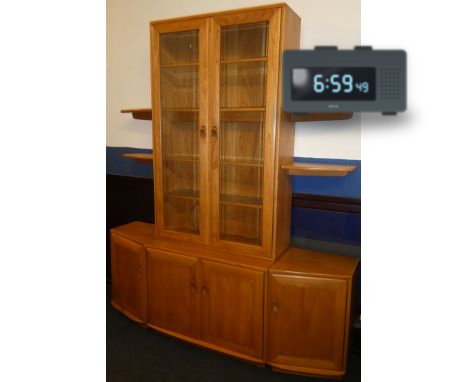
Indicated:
**6:59**
